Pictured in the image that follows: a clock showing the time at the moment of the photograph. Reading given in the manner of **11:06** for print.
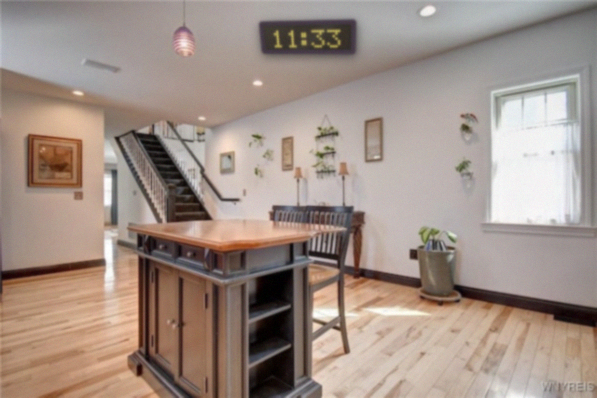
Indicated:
**11:33**
